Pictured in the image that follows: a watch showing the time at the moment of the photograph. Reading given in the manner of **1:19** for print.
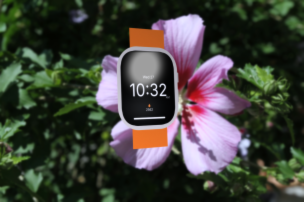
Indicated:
**10:32**
